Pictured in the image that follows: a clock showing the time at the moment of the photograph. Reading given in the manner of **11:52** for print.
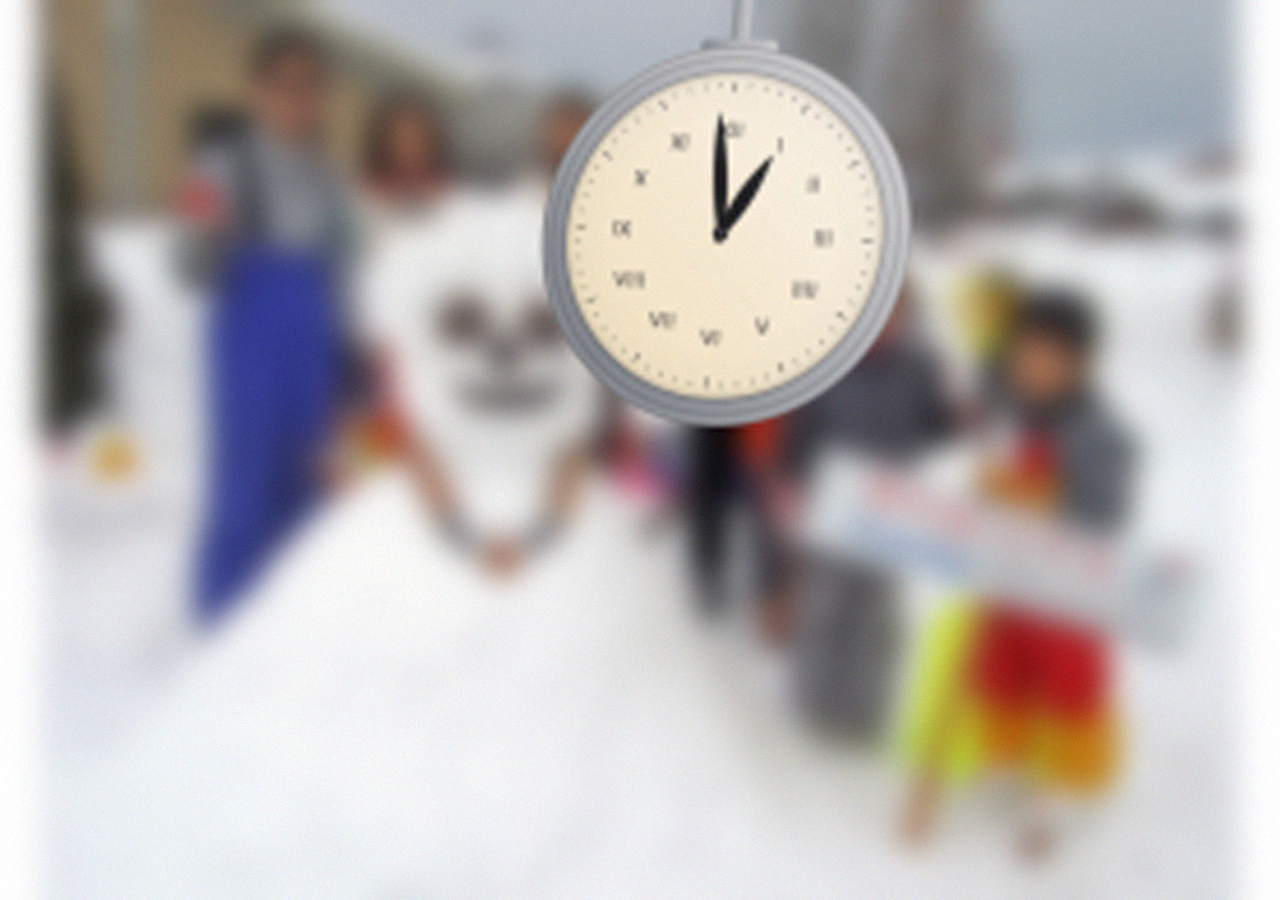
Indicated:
**12:59**
